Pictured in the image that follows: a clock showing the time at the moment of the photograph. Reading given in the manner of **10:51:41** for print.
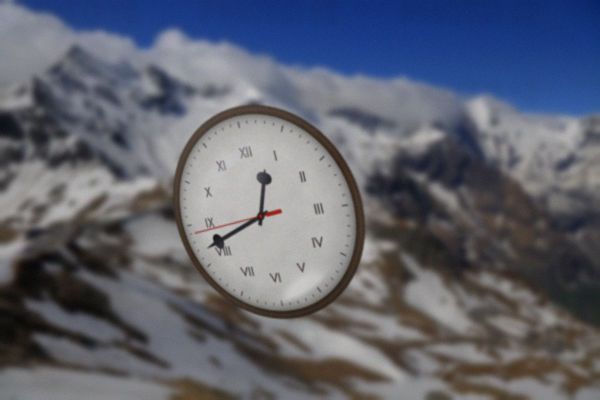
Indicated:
**12:41:44**
